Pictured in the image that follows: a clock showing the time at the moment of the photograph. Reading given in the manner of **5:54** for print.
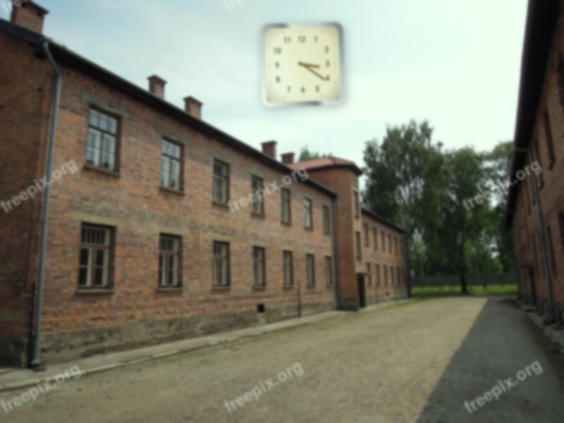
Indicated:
**3:21**
